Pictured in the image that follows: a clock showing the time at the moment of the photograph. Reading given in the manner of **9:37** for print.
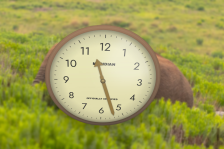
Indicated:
**11:27**
